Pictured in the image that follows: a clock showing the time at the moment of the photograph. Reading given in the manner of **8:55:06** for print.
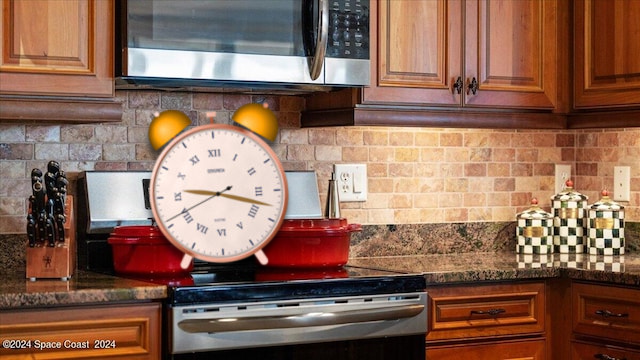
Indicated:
**9:17:41**
